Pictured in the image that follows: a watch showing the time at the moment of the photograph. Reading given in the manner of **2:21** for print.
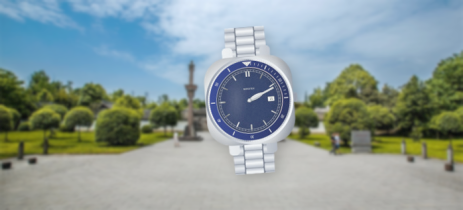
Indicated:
**2:11**
